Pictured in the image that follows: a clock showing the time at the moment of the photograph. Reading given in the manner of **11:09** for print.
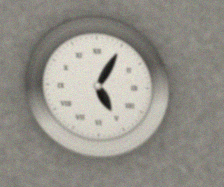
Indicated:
**5:05**
